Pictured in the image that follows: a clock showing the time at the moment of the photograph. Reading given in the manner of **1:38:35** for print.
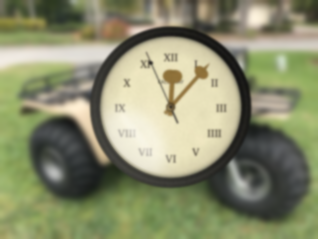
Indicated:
**12:06:56**
